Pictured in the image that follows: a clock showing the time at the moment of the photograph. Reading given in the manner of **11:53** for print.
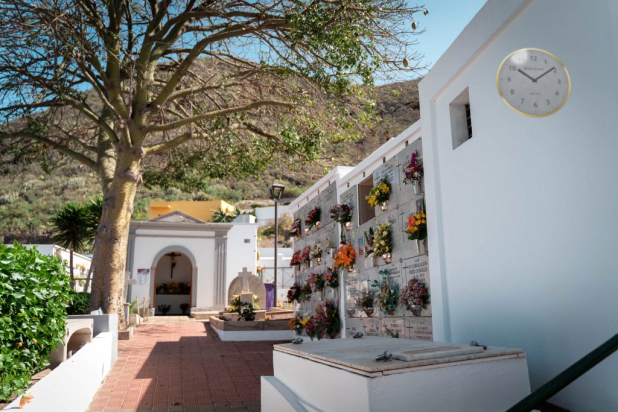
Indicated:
**10:09**
